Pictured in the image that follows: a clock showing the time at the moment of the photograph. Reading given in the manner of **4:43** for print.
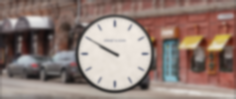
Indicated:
**9:50**
